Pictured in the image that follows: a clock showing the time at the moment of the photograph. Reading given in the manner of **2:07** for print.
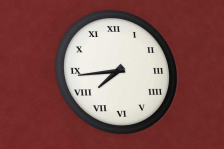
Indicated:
**7:44**
